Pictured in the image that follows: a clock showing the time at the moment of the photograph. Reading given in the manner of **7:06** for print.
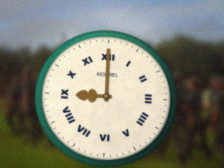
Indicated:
**9:00**
